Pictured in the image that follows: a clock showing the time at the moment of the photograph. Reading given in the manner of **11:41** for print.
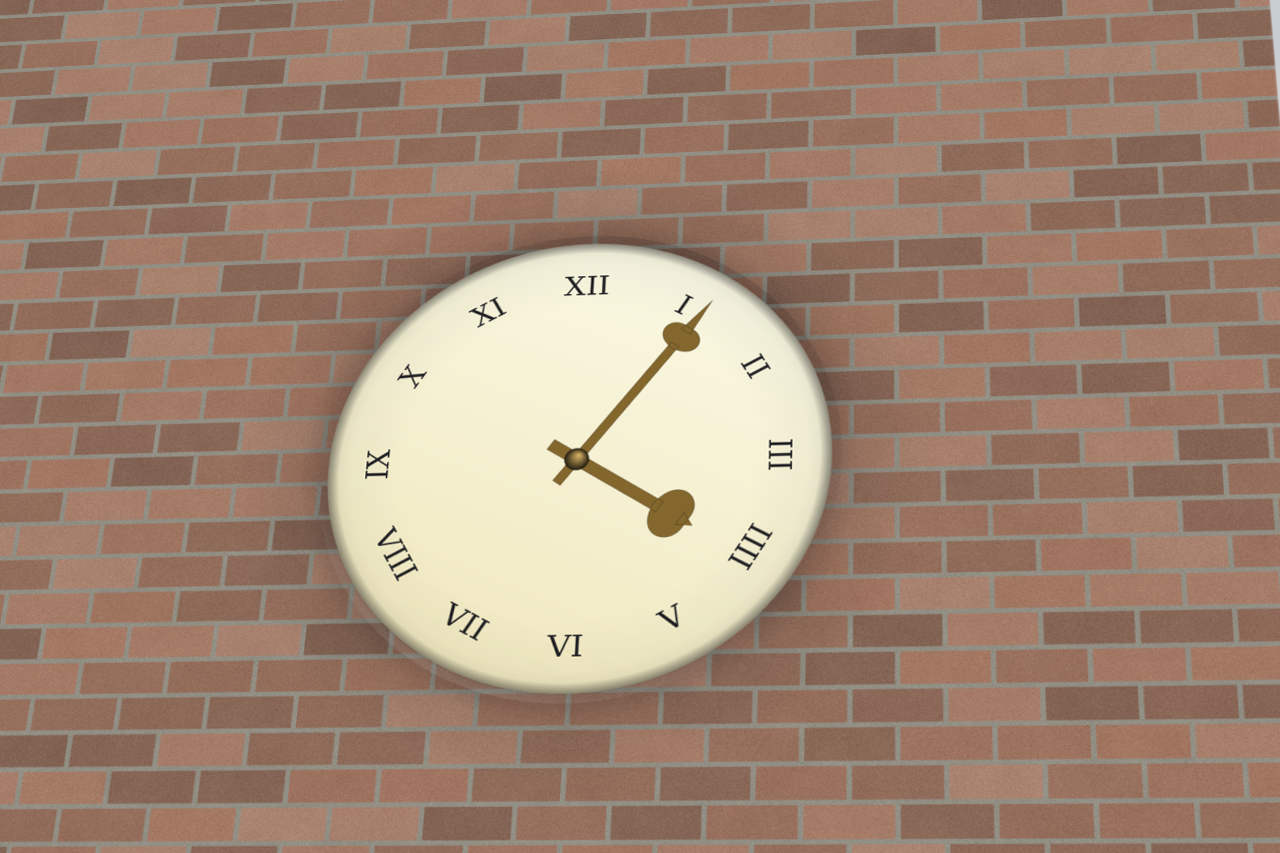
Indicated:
**4:06**
